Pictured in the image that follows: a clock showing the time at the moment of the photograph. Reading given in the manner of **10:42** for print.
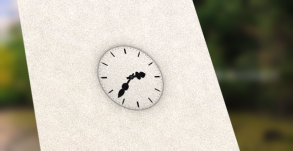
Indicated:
**2:37**
